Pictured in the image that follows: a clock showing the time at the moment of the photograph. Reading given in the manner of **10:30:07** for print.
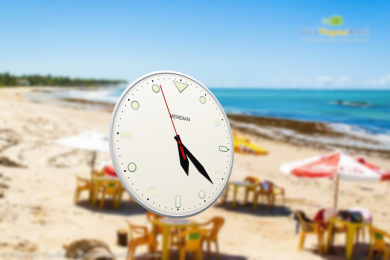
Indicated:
**5:21:56**
